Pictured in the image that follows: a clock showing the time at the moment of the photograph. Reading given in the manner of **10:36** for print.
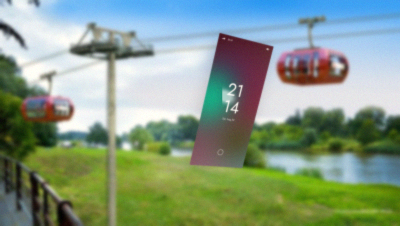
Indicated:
**21:14**
